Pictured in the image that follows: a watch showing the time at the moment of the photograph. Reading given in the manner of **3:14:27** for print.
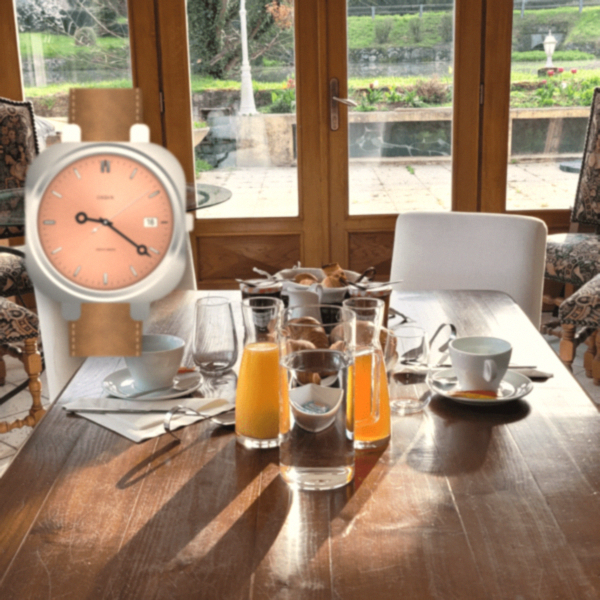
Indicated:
**9:21:09**
